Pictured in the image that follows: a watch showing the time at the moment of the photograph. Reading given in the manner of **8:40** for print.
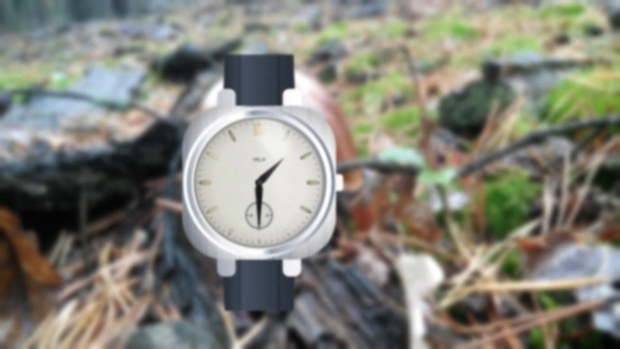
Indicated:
**1:30**
